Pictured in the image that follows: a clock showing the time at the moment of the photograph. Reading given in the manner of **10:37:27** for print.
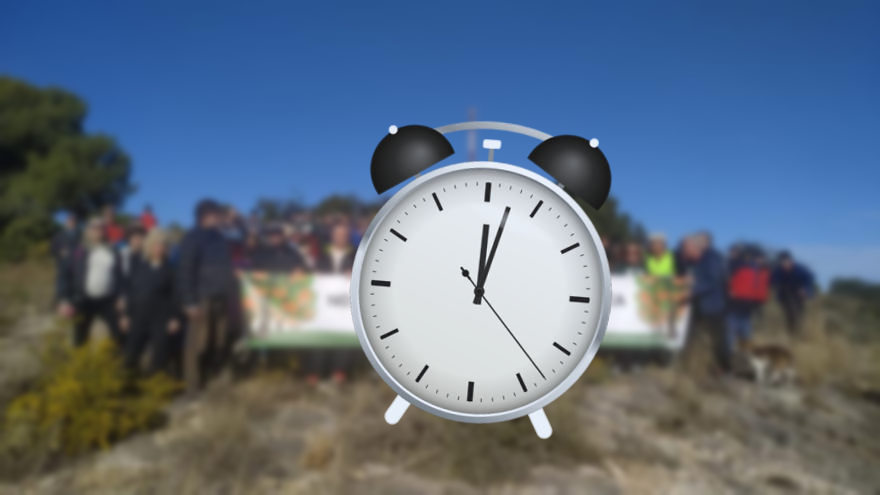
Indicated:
**12:02:23**
